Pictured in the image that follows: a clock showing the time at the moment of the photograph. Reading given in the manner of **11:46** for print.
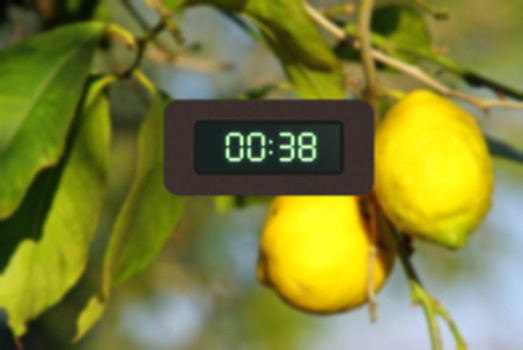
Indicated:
**0:38**
